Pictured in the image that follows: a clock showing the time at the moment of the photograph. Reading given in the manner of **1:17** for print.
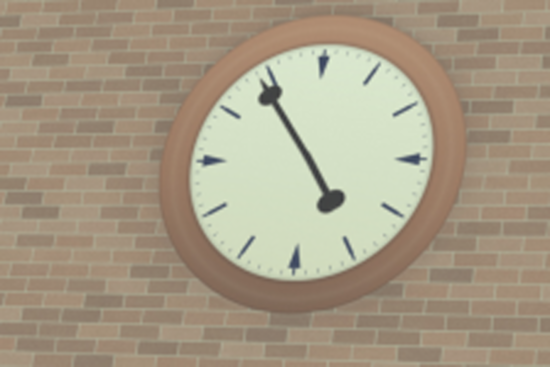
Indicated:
**4:54**
